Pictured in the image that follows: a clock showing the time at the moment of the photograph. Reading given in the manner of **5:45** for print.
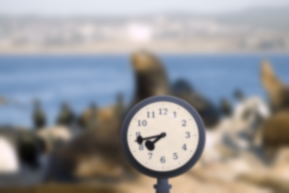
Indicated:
**7:43**
